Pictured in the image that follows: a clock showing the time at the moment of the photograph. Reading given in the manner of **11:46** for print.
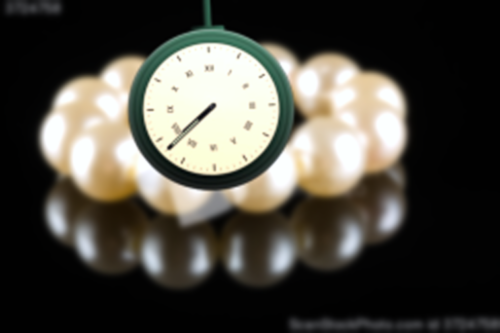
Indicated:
**7:38**
